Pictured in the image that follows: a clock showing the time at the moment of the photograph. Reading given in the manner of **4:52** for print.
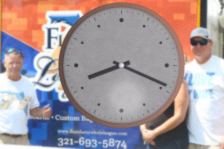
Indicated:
**8:19**
